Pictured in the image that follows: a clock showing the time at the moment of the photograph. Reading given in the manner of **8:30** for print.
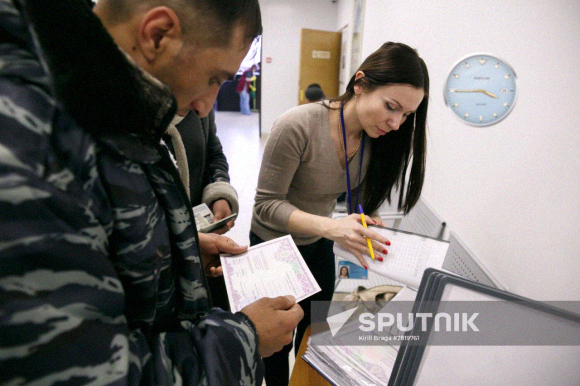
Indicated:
**3:45**
